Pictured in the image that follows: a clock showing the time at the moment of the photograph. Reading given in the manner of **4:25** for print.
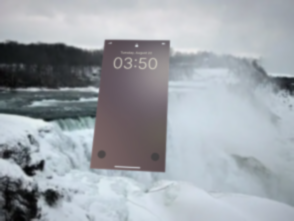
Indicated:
**3:50**
